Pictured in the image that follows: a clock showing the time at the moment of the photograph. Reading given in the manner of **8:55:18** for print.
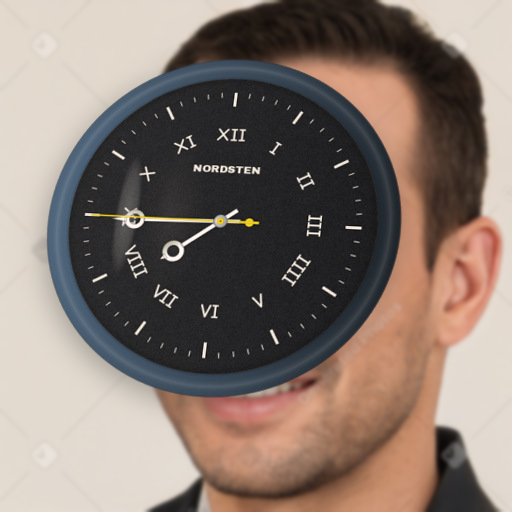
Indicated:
**7:44:45**
